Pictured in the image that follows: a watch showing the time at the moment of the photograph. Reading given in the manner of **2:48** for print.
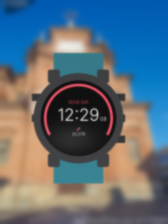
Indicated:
**12:29**
